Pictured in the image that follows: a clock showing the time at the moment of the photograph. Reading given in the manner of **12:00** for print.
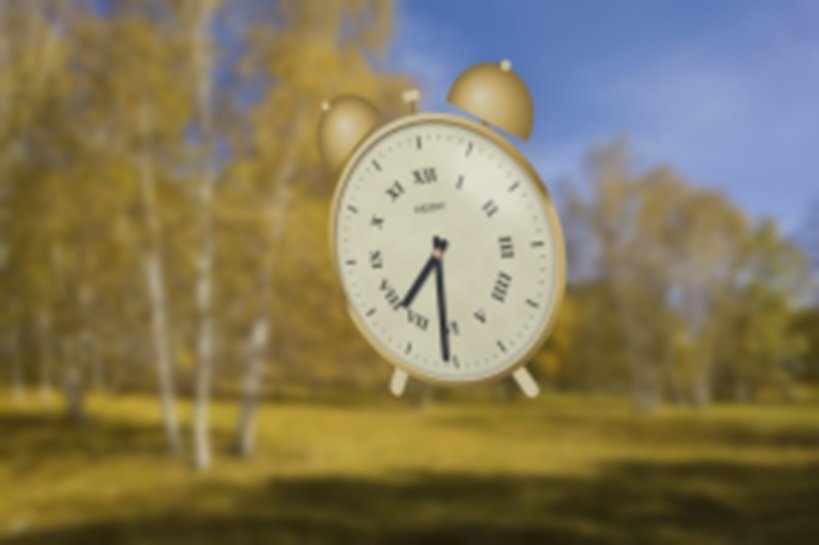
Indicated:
**7:31**
